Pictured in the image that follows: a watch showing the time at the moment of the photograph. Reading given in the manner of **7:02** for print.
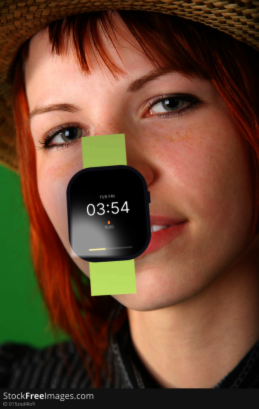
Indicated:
**3:54**
